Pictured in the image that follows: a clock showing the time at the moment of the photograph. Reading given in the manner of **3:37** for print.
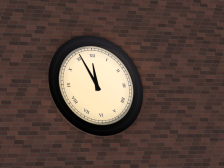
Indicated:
**11:56**
